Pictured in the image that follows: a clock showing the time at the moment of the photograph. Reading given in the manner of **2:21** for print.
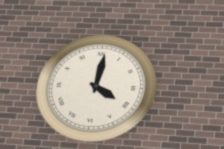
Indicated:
**4:01**
